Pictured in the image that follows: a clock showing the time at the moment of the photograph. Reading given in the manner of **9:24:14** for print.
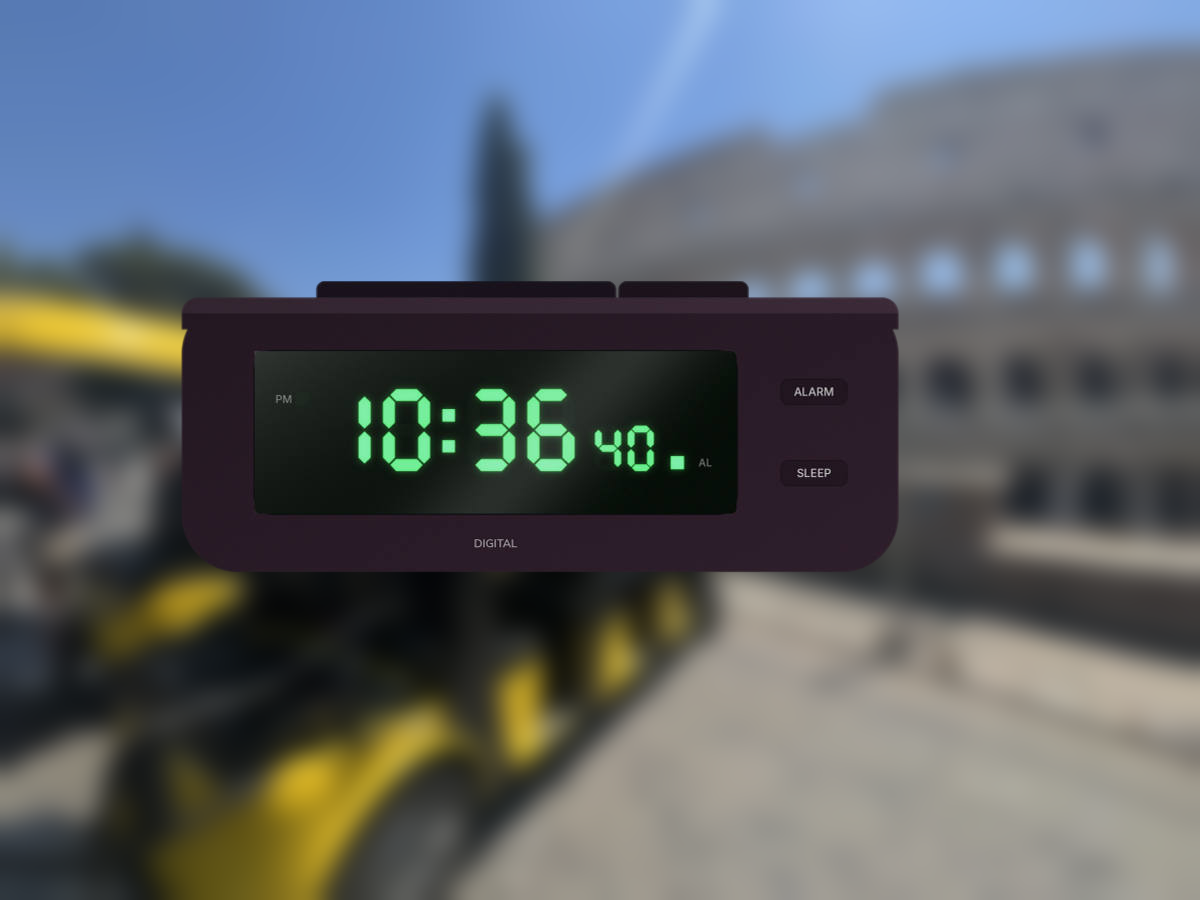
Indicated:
**10:36:40**
